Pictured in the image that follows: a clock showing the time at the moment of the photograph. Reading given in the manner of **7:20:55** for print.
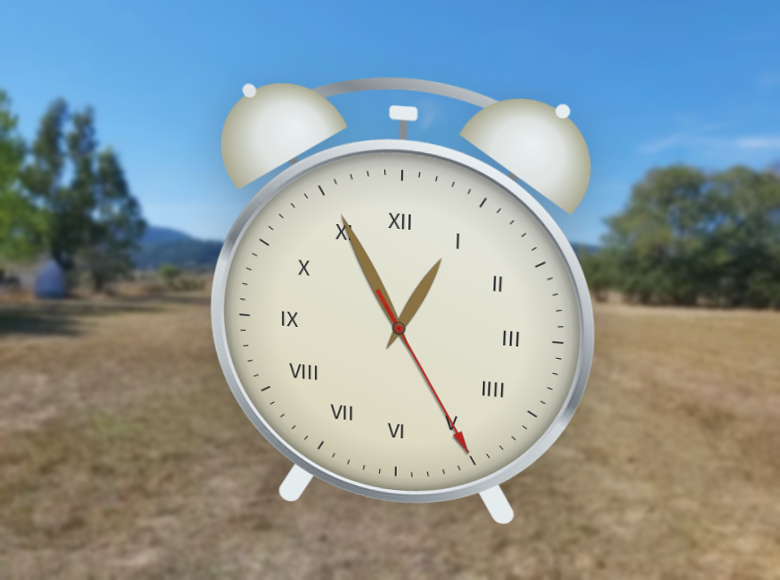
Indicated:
**12:55:25**
